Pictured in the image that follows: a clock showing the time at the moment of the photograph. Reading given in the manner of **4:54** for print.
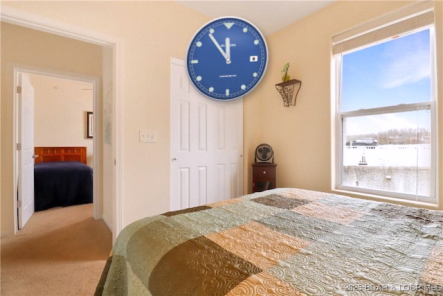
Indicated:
**11:54**
